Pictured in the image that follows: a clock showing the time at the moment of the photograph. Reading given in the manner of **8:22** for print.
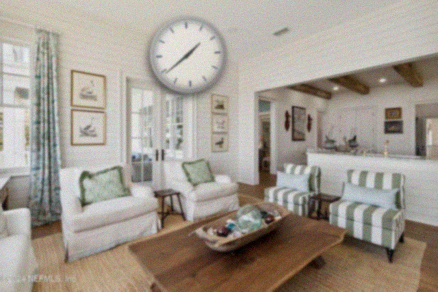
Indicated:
**1:39**
